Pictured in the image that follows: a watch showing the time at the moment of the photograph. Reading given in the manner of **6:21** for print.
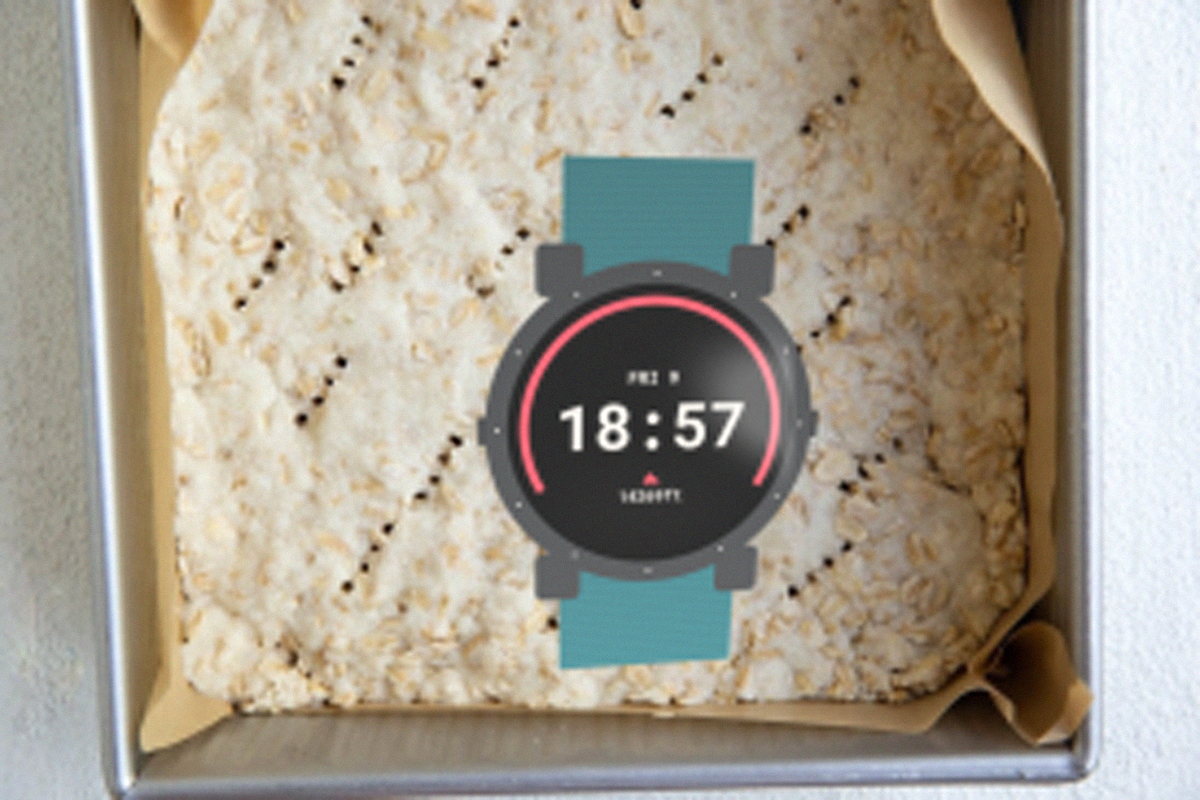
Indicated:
**18:57**
